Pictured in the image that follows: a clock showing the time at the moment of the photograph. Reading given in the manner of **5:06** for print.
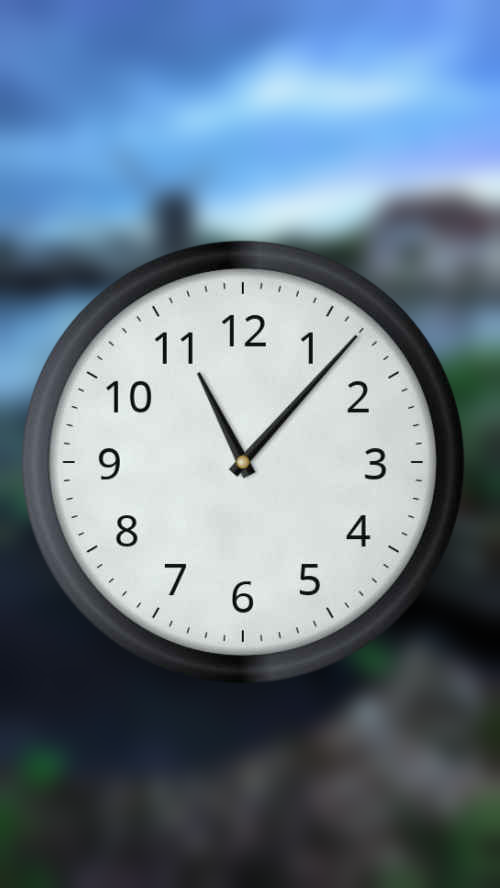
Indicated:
**11:07**
